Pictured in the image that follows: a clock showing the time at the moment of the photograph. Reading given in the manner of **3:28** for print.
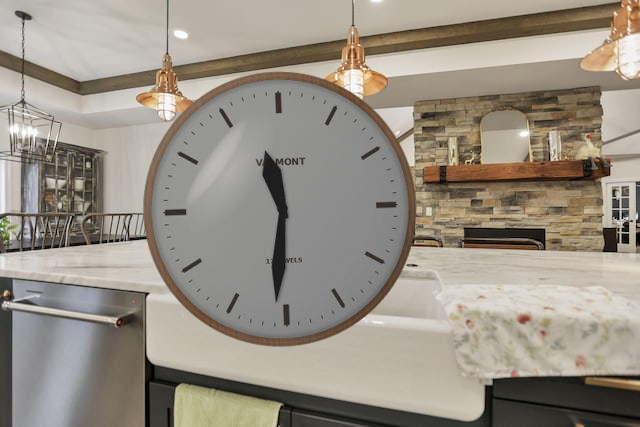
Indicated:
**11:31**
